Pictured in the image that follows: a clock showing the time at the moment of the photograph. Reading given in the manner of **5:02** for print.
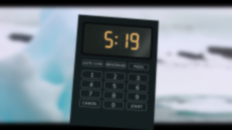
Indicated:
**5:19**
